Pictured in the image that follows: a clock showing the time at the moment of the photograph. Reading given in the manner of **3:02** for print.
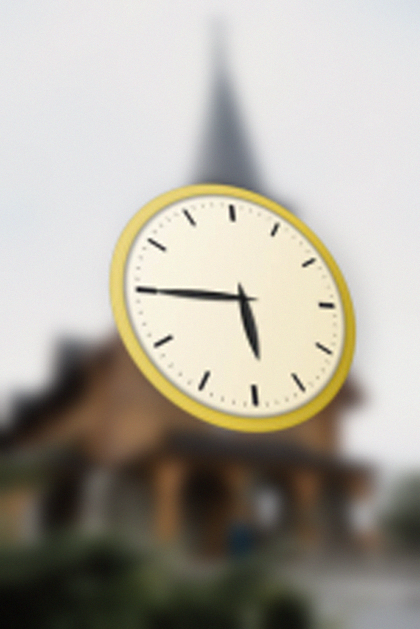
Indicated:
**5:45**
